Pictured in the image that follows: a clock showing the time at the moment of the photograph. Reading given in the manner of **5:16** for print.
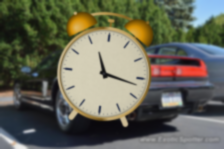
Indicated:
**11:17**
